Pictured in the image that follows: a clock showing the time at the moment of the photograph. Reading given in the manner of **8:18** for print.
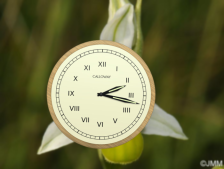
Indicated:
**2:17**
